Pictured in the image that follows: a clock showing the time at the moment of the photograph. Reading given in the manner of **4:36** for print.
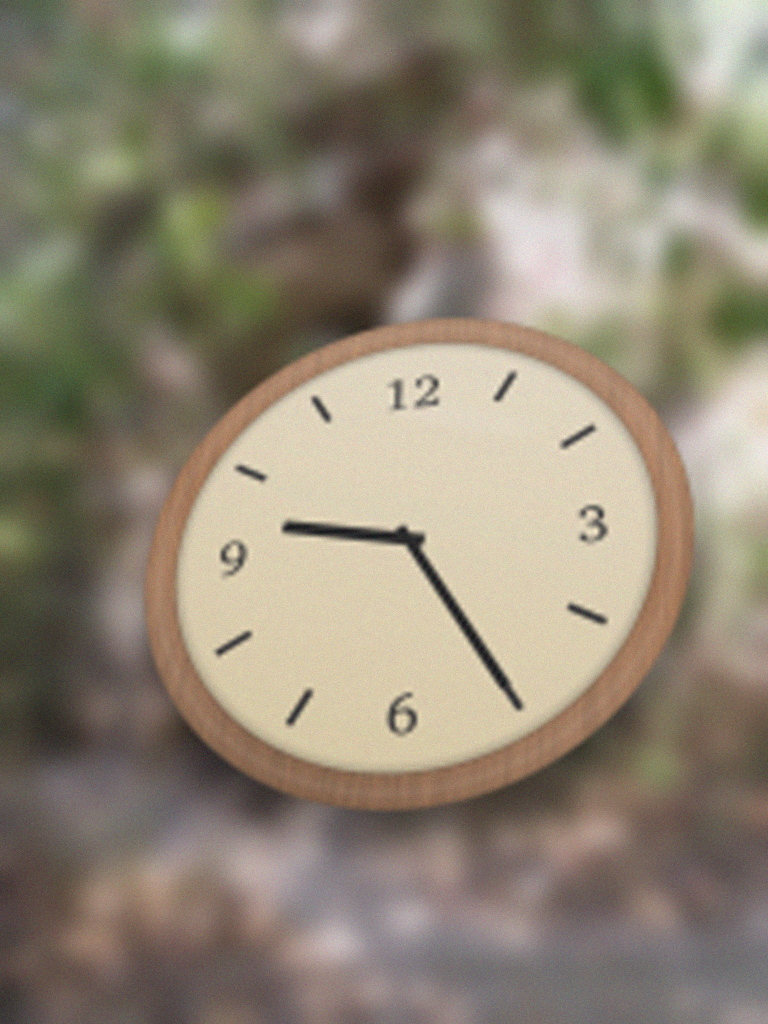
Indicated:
**9:25**
